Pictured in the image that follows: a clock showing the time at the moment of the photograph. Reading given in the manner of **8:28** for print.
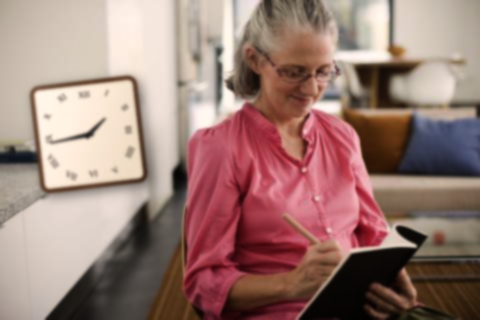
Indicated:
**1:44**
